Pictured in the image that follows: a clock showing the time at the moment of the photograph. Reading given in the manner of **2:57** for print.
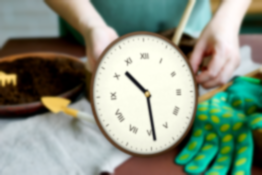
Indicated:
**10:29**
